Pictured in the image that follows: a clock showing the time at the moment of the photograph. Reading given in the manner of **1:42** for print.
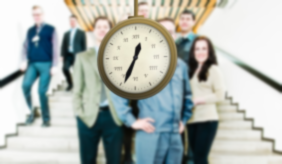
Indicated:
**12:34**
